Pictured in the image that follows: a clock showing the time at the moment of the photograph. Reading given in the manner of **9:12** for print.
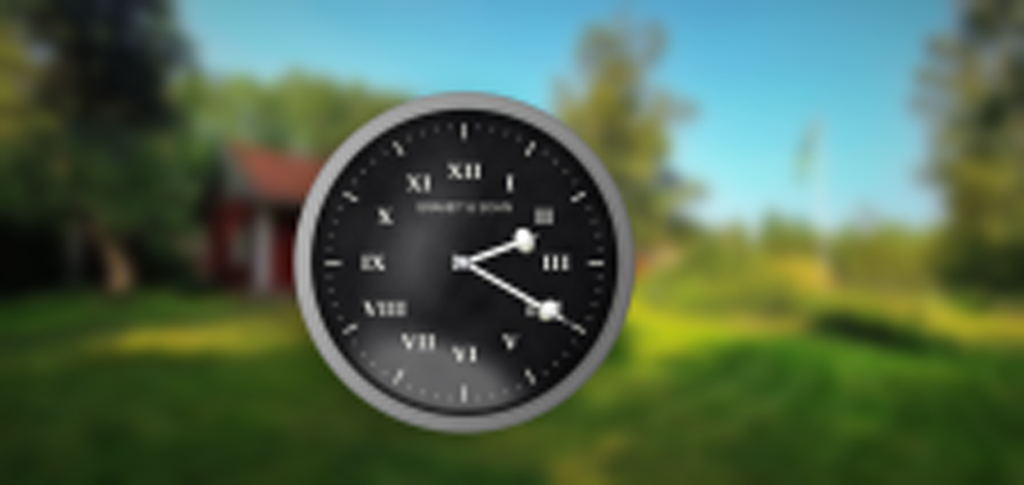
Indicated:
**2:20**
